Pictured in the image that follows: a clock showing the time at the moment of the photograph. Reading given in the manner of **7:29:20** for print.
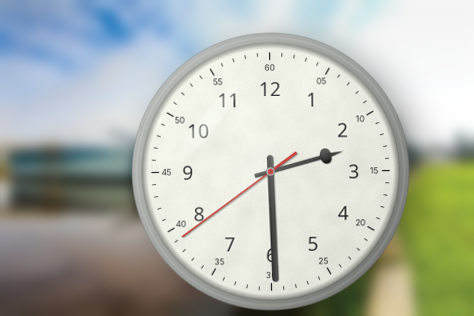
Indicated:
**2:29:39**
